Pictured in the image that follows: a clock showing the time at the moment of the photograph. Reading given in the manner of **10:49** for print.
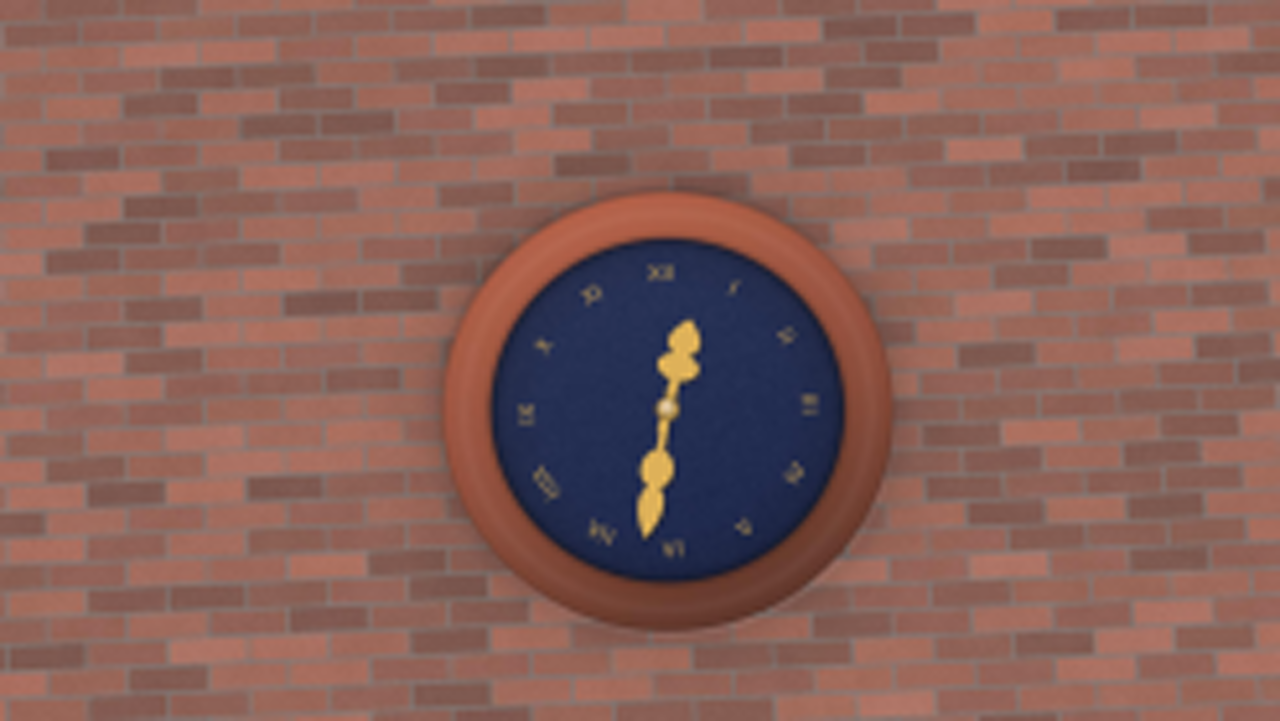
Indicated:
**12:32**
